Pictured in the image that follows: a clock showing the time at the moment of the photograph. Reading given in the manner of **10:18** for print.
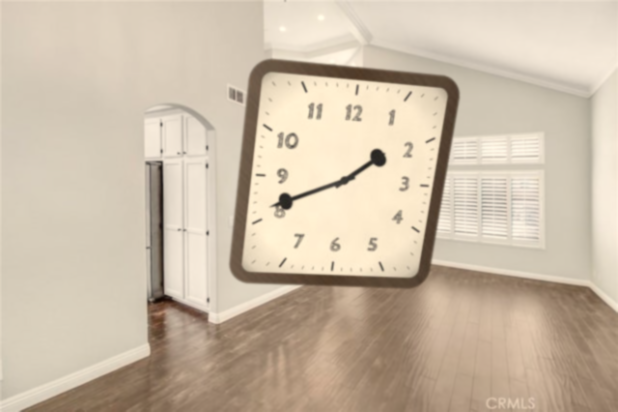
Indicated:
**1:41**
